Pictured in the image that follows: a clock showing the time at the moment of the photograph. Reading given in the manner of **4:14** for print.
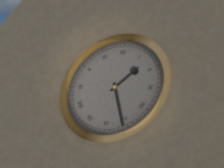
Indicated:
**1:26**
